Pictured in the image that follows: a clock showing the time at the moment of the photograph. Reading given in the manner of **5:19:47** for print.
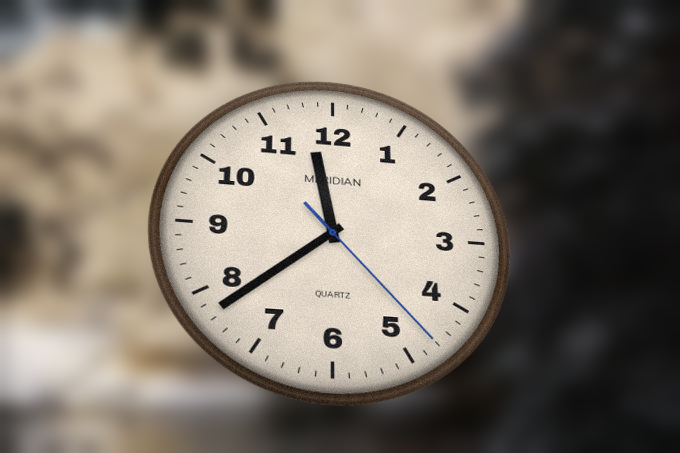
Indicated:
**11:38:23**
